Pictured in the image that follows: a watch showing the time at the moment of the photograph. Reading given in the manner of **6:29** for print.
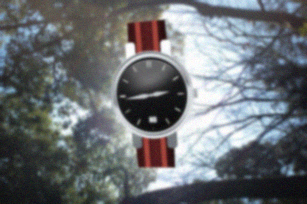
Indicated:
**2:44**
